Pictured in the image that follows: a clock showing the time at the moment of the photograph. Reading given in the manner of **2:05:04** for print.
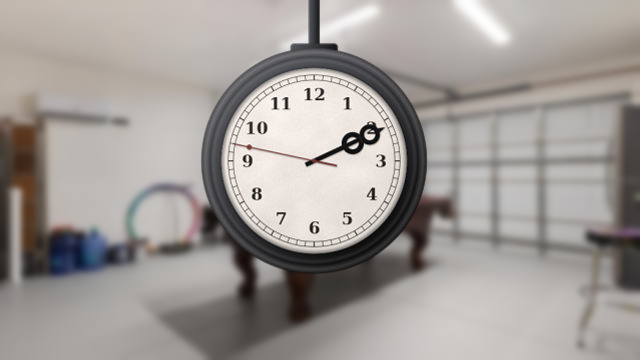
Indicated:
**2:10:47**
